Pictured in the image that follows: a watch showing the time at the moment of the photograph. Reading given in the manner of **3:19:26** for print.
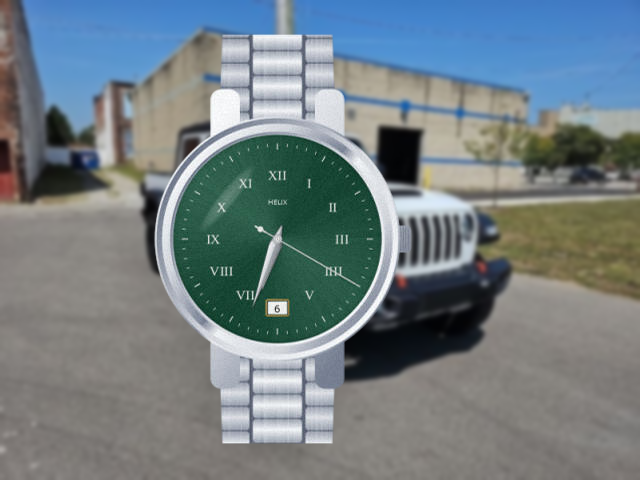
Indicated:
**6:33:20**
